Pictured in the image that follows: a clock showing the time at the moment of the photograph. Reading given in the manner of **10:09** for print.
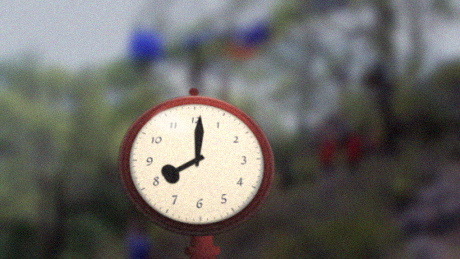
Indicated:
**8:01**
